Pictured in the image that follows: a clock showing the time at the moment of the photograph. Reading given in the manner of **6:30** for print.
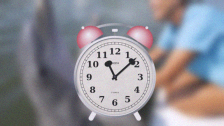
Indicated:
**11:08**
